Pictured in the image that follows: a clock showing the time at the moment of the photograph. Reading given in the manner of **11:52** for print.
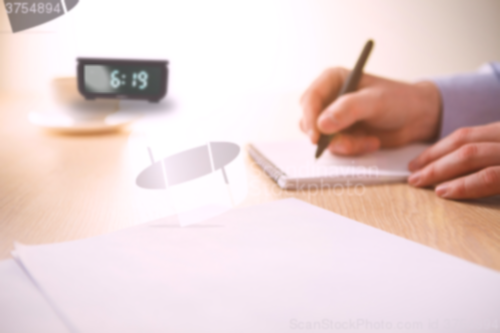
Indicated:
**6:19**
